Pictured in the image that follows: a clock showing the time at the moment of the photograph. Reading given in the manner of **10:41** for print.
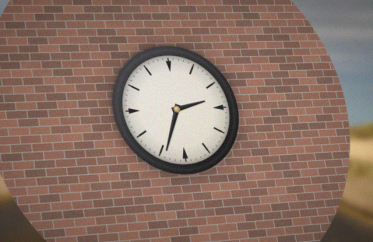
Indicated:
**2:34**
